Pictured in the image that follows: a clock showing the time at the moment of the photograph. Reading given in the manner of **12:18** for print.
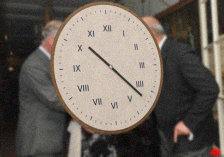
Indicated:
**10:22**
